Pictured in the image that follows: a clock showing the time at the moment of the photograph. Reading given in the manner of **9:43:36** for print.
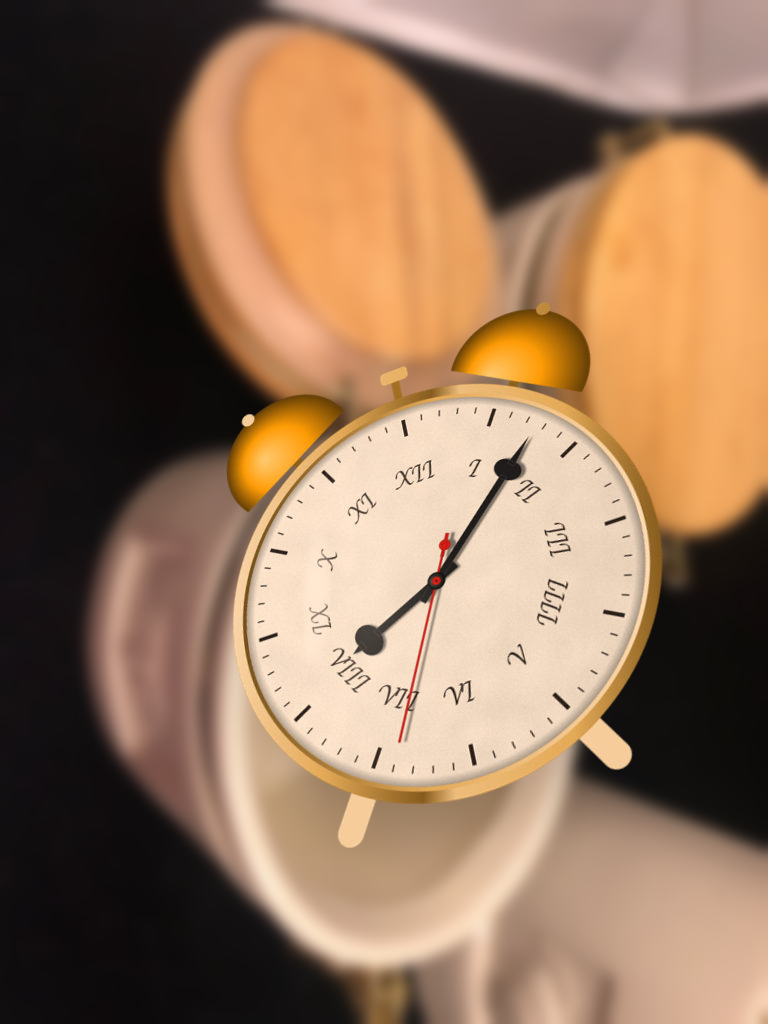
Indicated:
**8:07:34**
